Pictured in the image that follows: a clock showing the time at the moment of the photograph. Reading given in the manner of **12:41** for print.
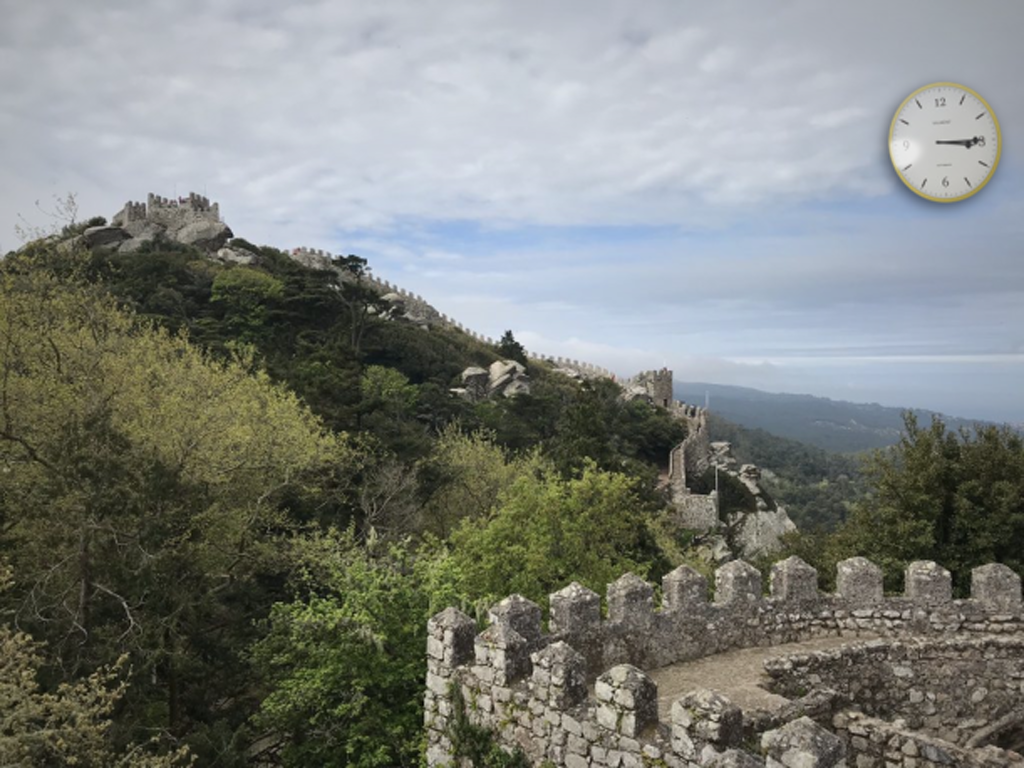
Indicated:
**3:15**
